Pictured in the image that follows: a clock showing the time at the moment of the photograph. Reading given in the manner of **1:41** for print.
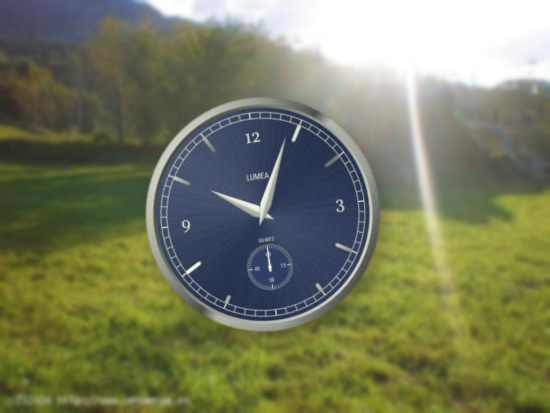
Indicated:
**10:04**
